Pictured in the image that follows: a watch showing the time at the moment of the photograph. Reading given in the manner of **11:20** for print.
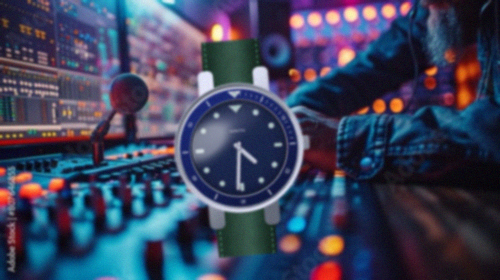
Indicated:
**4:31**
